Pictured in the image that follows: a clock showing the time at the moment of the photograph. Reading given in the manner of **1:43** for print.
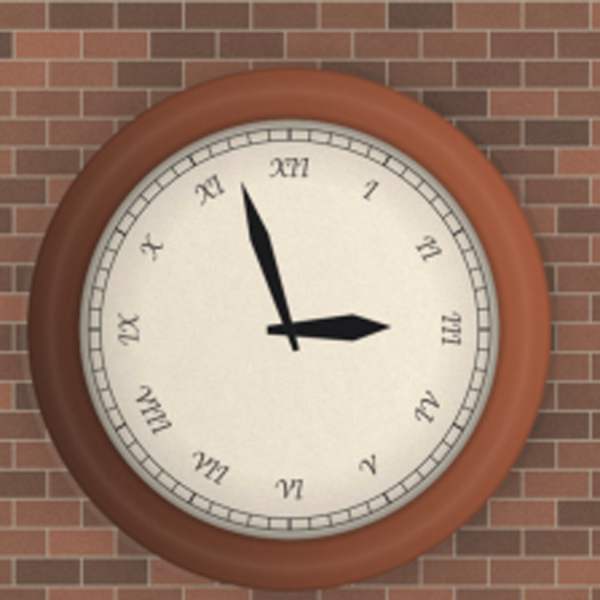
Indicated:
**2:57**
